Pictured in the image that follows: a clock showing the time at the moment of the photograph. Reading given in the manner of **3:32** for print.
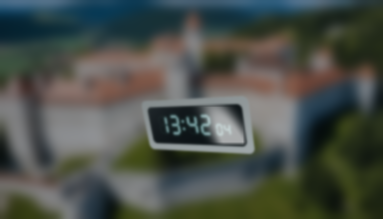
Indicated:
**13:42**
